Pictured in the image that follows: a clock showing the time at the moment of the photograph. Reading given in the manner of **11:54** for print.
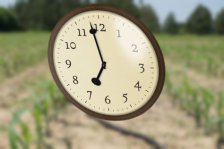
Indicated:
**6:58**
